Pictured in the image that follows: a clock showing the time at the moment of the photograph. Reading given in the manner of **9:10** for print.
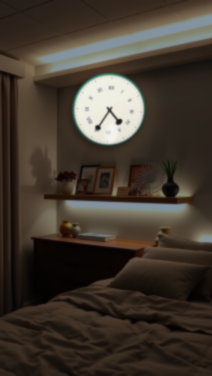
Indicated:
**4:35**
